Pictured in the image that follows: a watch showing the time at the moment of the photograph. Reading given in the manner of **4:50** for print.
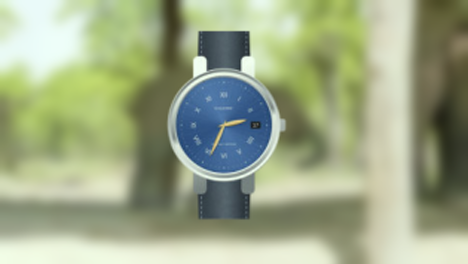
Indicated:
**2:34**
